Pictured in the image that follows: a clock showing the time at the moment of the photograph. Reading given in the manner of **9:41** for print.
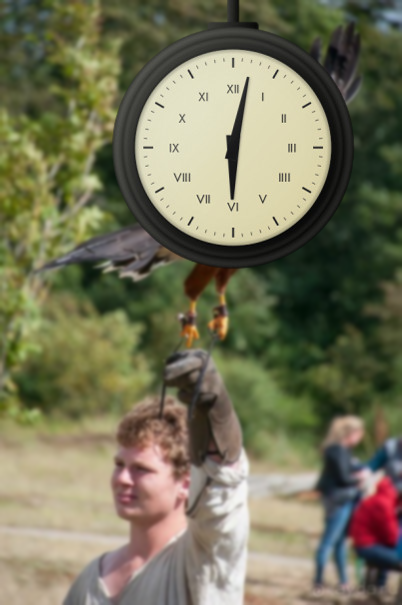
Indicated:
**6:02**
